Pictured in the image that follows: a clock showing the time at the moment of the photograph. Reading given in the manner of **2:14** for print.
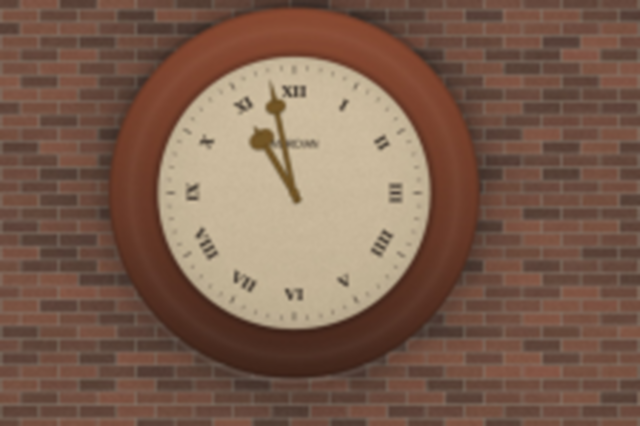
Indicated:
**10:58**
